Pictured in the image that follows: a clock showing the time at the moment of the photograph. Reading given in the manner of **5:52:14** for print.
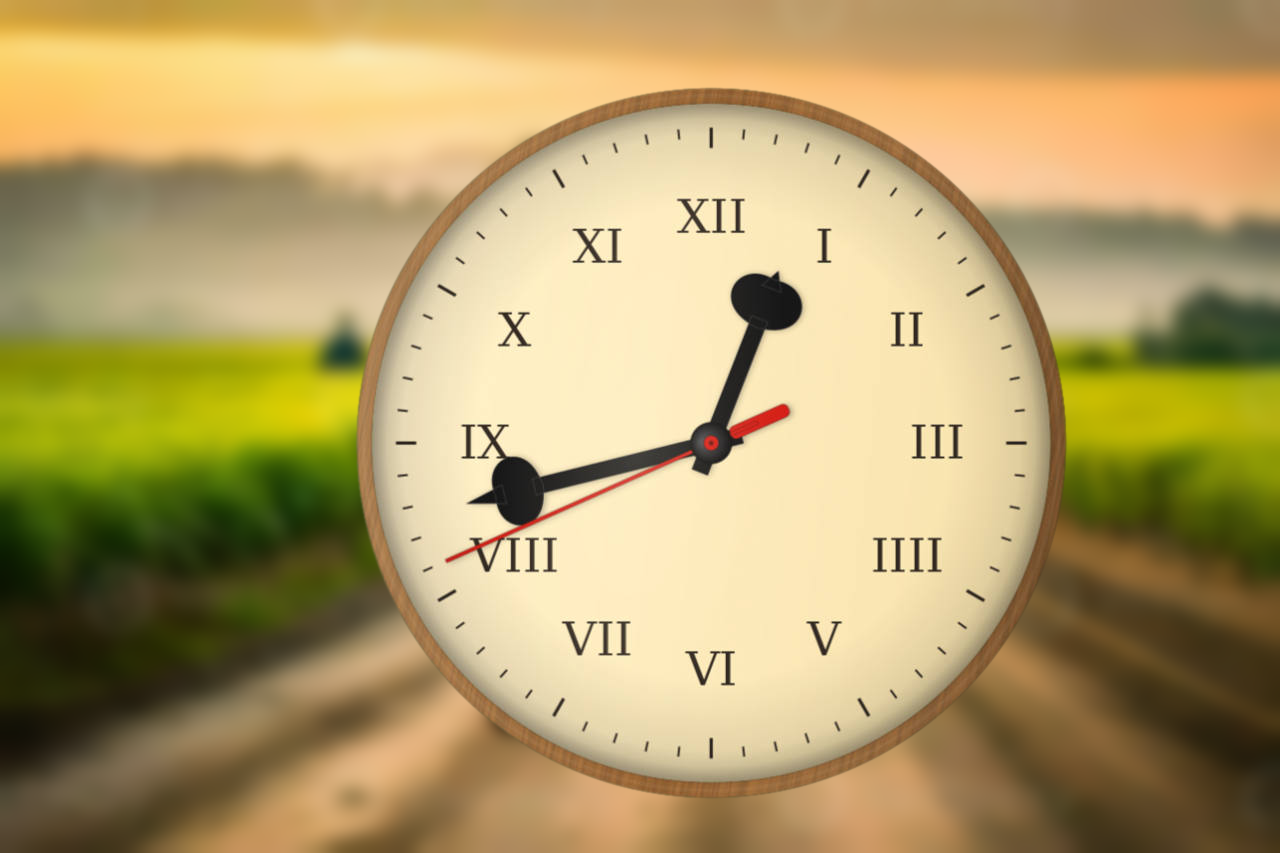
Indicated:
**12:42:41**
